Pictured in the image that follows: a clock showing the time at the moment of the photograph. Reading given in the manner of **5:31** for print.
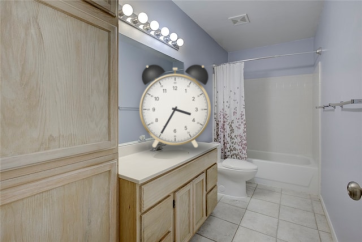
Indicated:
**3:35**
